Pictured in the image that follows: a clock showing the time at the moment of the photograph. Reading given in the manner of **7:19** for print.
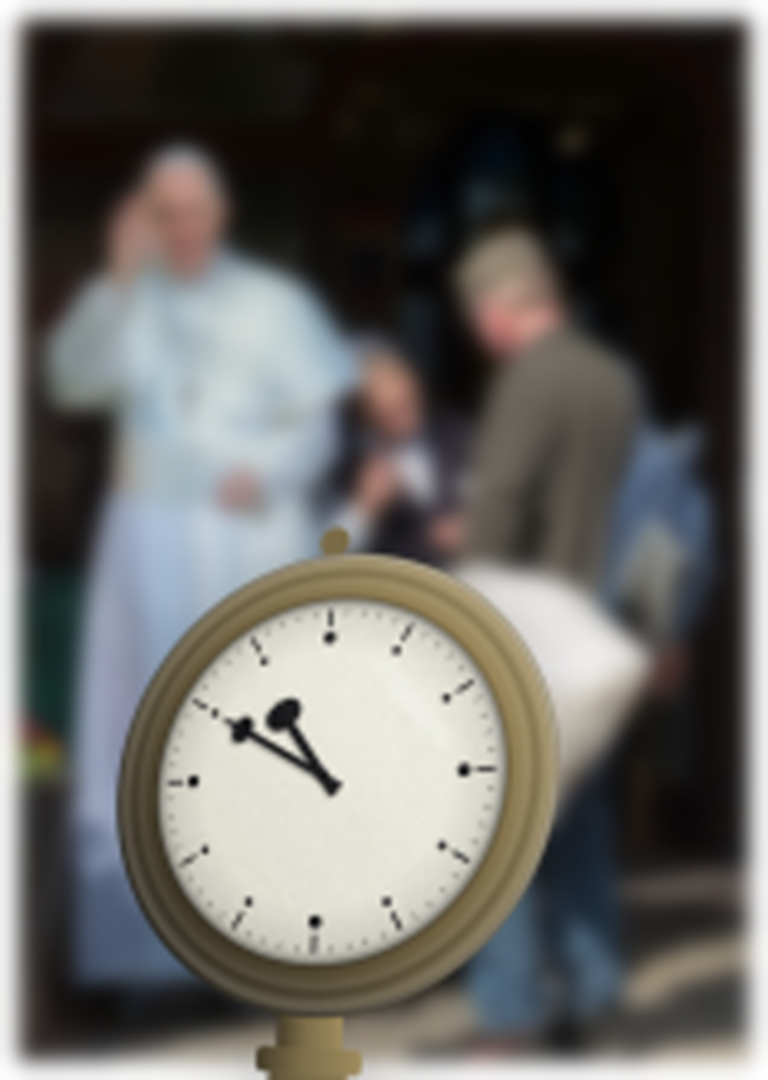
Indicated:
**10:50**
